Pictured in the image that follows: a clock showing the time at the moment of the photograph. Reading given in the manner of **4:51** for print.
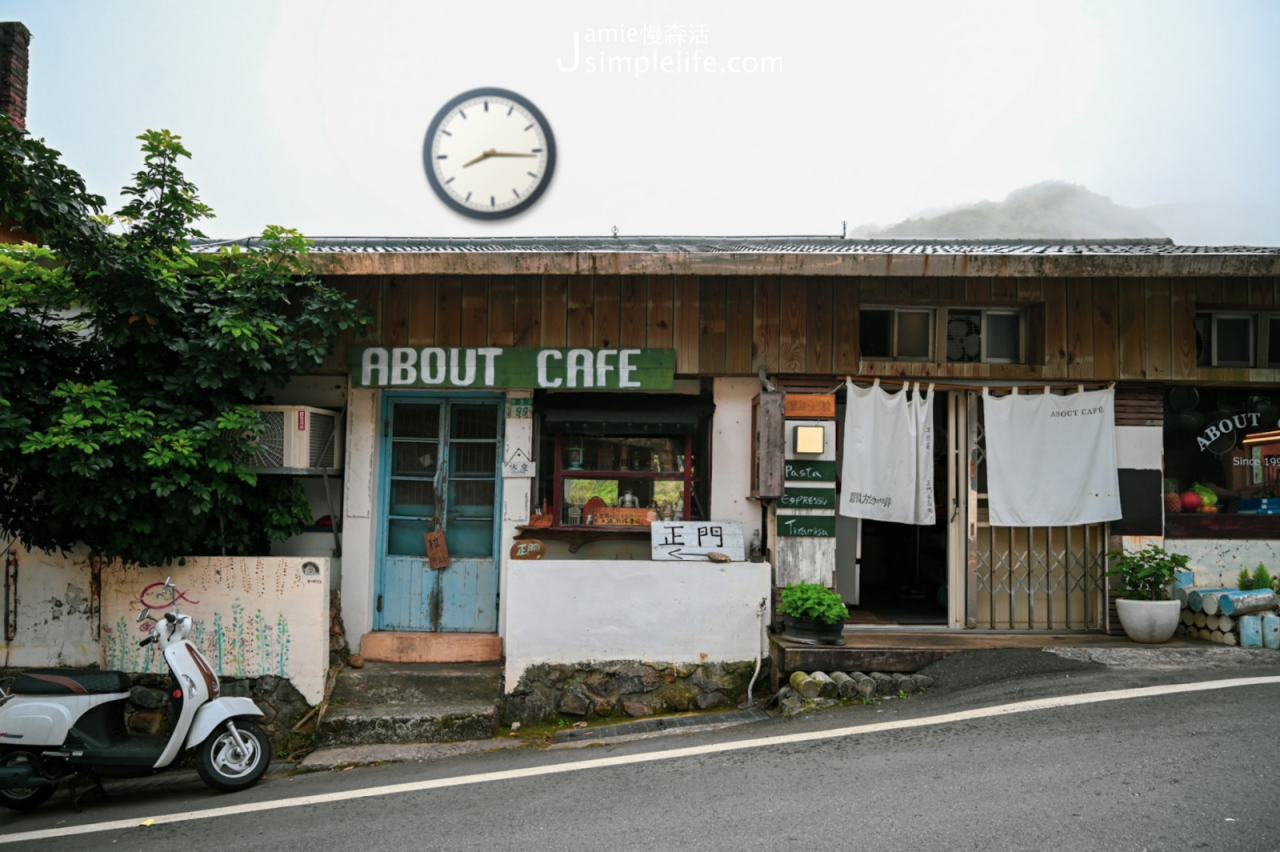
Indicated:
**8:16**
